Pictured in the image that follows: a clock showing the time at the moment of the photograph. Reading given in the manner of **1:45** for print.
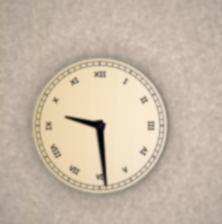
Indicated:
**9:29**
